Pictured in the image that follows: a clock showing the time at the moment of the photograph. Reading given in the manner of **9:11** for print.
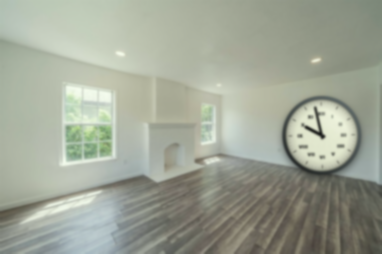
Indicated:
**9:58**
